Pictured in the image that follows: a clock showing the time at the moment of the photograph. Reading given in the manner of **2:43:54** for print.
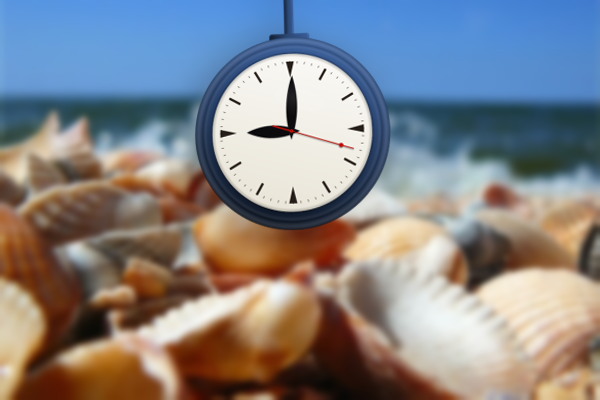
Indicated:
**9:00:18**
